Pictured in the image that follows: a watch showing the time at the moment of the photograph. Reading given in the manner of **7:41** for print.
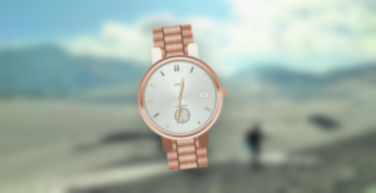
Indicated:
**12:32**
